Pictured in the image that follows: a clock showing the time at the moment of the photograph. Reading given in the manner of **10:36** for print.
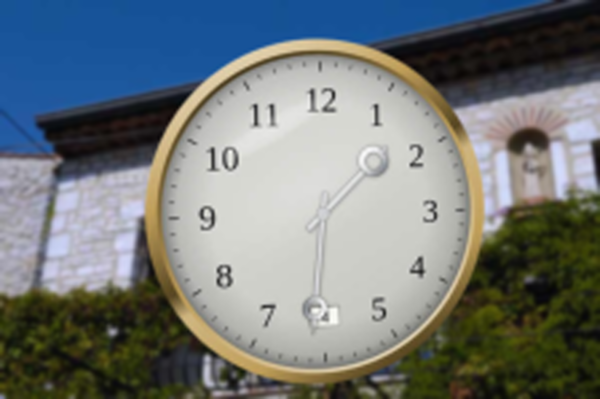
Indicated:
**1:31**
